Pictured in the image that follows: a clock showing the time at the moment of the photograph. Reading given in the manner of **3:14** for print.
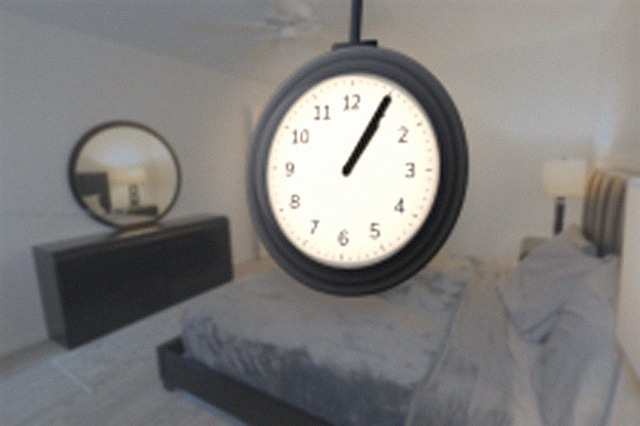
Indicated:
**1:05**
